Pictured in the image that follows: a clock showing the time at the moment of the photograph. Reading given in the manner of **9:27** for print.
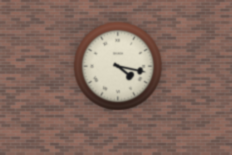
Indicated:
**4:17**
